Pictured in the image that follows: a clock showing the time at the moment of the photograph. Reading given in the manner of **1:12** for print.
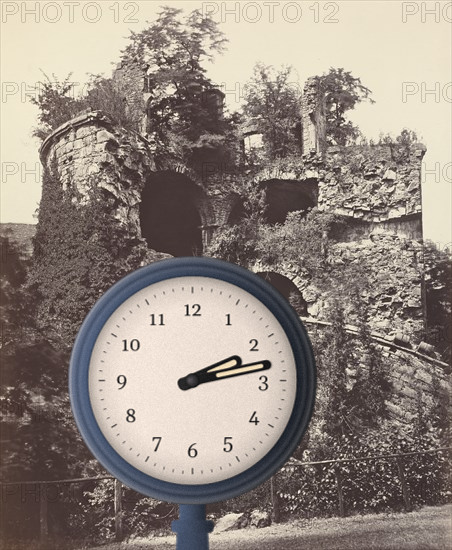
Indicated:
**2:13**
